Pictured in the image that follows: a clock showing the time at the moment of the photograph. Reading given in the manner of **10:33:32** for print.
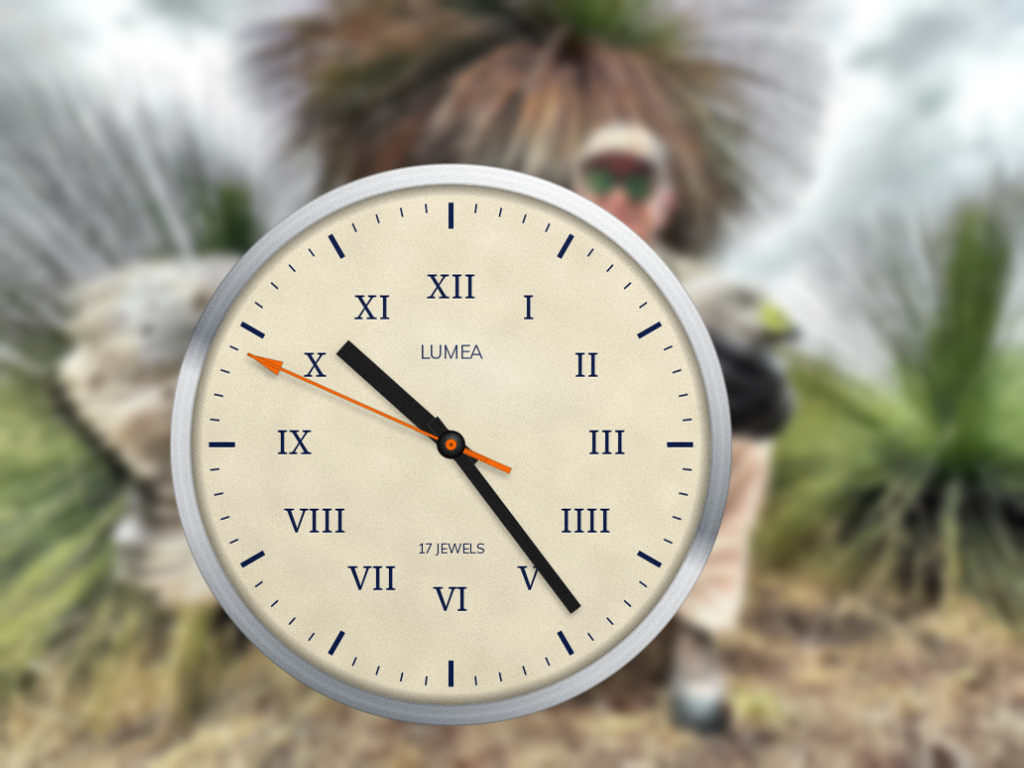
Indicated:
**10:23:49**
